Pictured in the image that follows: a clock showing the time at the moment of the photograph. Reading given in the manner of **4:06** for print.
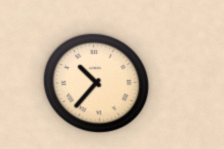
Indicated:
**10:37**
